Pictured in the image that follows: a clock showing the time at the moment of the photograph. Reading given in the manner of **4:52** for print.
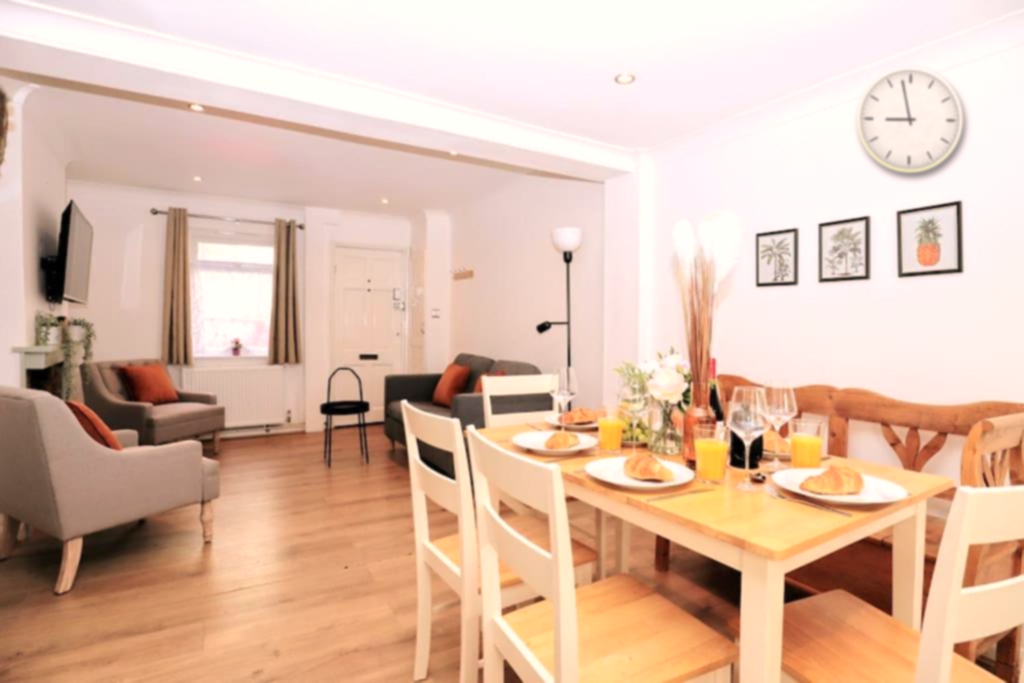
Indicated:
**8:58**
